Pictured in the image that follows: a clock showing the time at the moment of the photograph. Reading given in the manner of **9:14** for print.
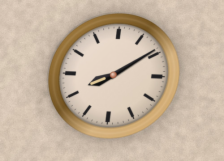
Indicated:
**8:09**
